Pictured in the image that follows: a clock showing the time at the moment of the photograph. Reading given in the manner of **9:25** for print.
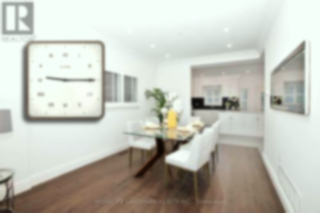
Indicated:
**9:15**
